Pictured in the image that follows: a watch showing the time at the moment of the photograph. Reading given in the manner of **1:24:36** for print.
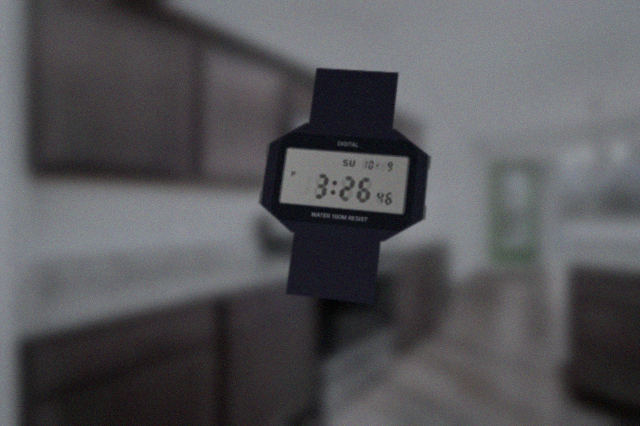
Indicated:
**3:26:46**
